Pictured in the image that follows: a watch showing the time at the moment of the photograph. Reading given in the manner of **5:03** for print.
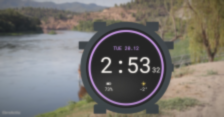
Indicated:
**2:53**
